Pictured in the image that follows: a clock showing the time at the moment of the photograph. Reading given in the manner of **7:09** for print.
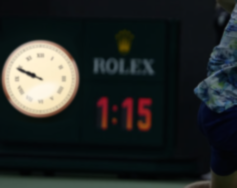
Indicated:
**9:49**
